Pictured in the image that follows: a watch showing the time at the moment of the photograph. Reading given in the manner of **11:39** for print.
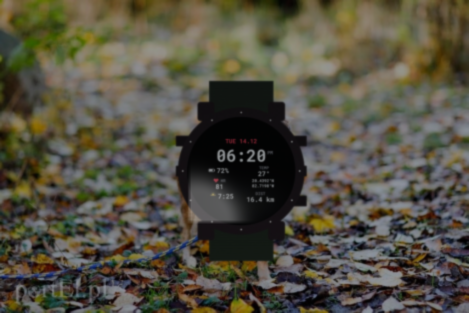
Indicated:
**6:20**
